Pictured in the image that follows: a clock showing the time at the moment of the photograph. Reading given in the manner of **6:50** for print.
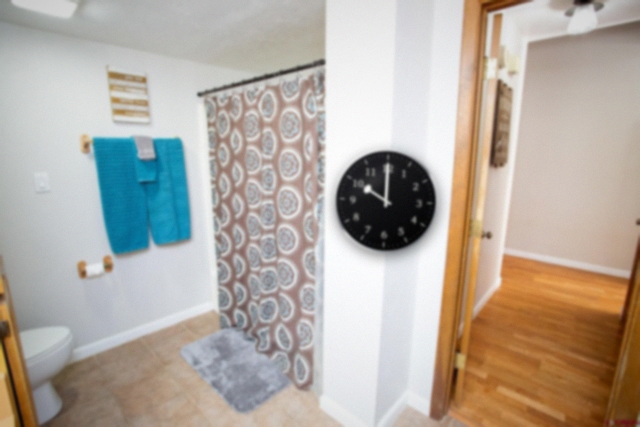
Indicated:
**10:00**
